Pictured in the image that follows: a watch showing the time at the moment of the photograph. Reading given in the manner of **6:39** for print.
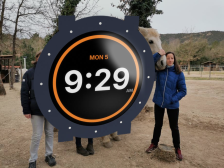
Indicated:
**9:29**
